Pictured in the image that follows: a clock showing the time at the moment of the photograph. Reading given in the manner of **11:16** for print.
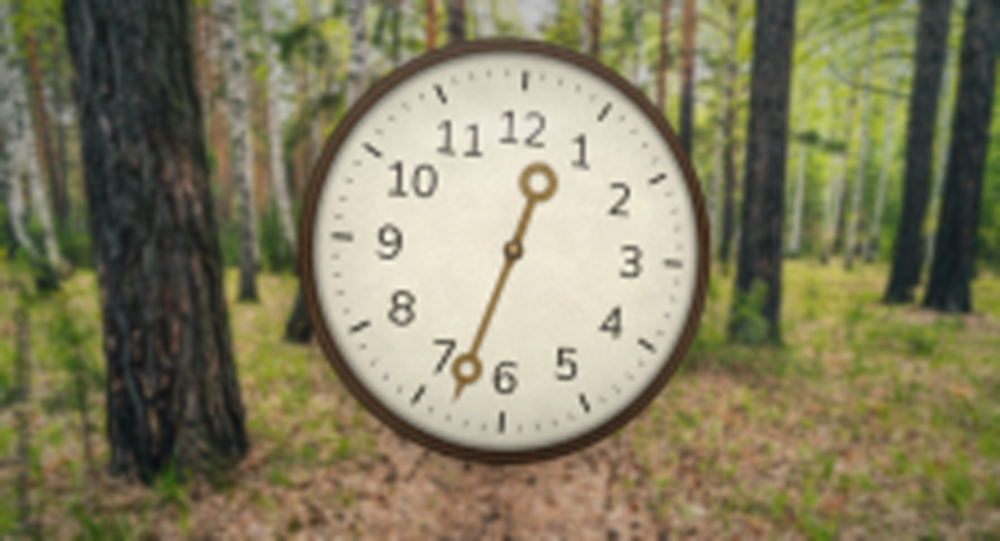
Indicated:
**12:33**
